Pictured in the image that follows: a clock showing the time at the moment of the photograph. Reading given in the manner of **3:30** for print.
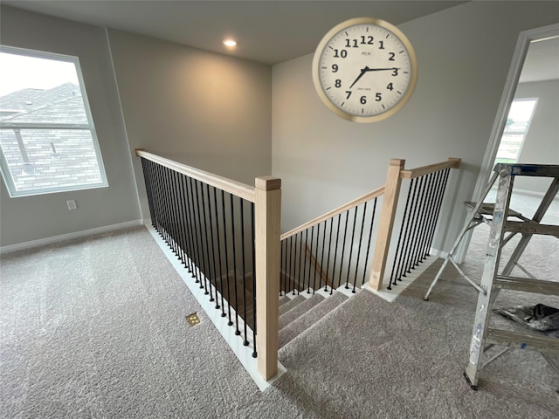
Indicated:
**7:14**
